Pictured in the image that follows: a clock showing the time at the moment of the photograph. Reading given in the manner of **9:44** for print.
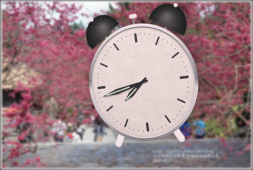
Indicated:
**7:43**
